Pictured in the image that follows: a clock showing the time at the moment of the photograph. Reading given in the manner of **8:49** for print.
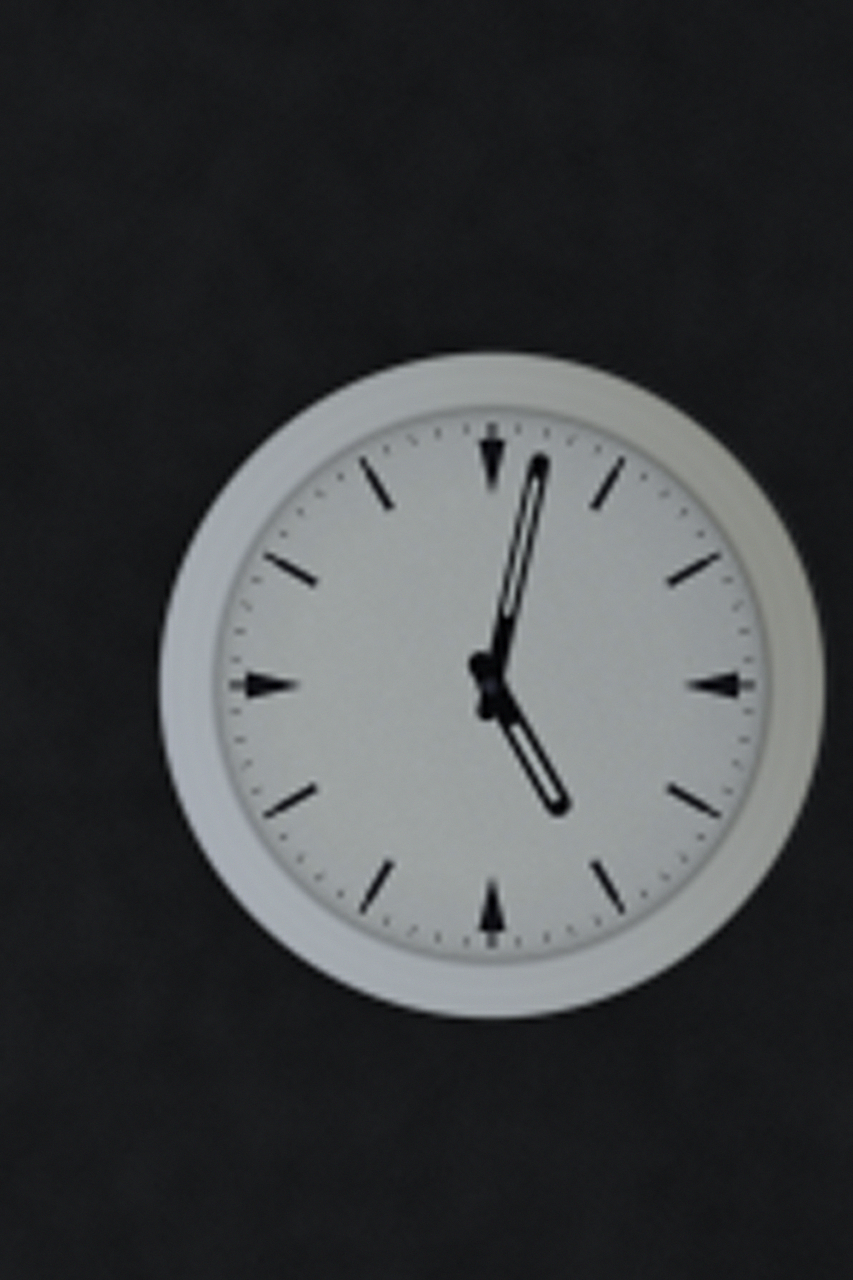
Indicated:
**5:02**
